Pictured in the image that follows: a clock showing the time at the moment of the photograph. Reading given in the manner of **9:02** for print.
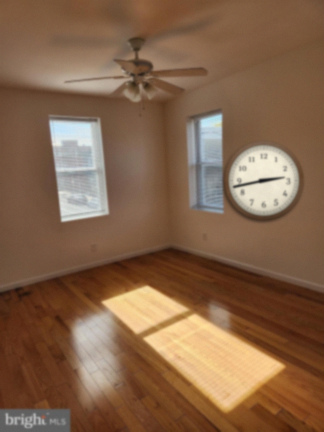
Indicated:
**2:43**
